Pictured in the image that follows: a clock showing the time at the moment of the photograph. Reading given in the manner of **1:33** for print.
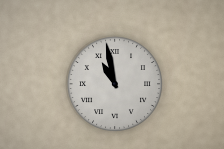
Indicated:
**10:58**
